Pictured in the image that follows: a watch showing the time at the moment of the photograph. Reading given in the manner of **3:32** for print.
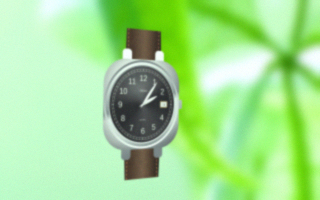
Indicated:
**2:06**
